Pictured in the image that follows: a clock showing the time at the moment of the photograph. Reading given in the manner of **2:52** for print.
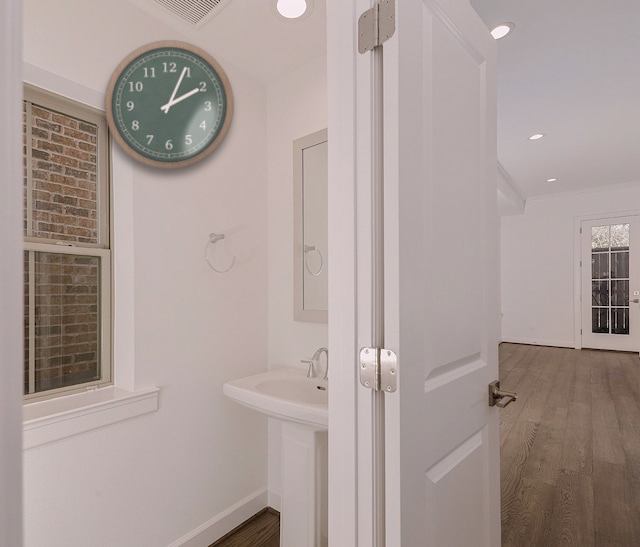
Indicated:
**2:04**
